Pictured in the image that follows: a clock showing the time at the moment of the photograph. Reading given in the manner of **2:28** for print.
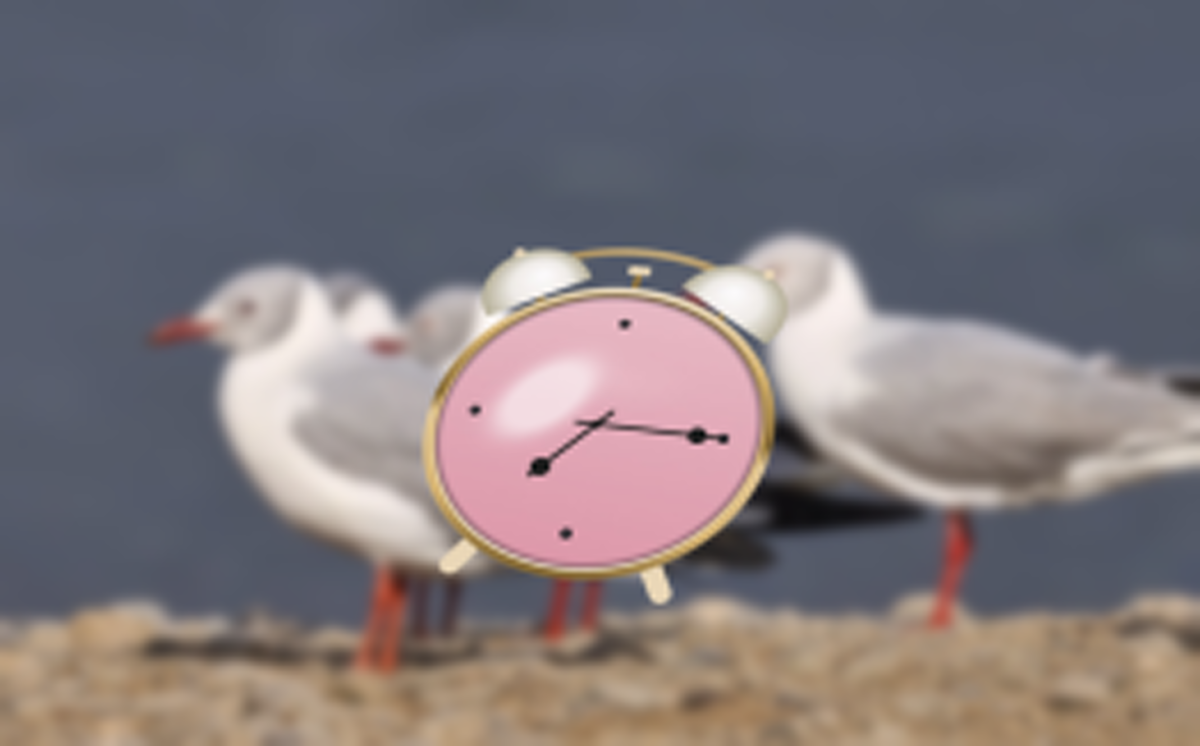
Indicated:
**7:15**
